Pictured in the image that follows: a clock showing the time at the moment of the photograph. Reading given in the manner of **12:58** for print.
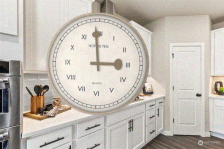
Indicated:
**2:59**
